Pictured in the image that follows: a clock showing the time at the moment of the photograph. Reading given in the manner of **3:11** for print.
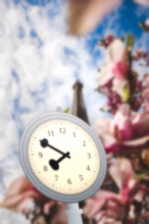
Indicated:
**7:50**
